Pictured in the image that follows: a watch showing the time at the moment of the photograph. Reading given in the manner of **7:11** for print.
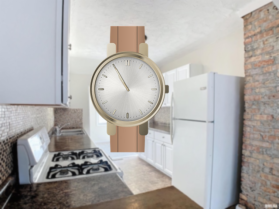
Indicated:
**10:55**
